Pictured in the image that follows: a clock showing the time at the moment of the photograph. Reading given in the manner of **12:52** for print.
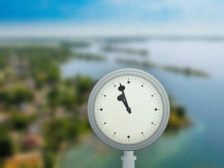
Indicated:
**10:57**
